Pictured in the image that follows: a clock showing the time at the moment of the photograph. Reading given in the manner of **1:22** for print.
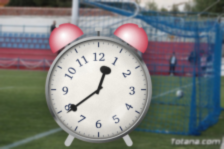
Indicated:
**12:39**
